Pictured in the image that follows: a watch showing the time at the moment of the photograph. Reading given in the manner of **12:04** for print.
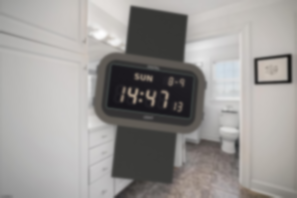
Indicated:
**14:47**
